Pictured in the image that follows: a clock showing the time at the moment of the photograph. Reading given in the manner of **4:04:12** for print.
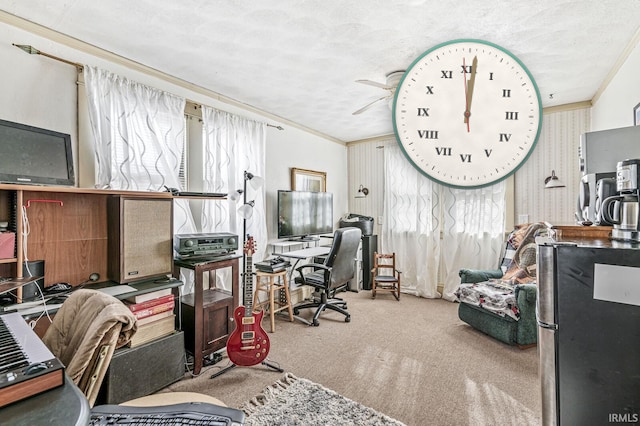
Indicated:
**12:00:59**
